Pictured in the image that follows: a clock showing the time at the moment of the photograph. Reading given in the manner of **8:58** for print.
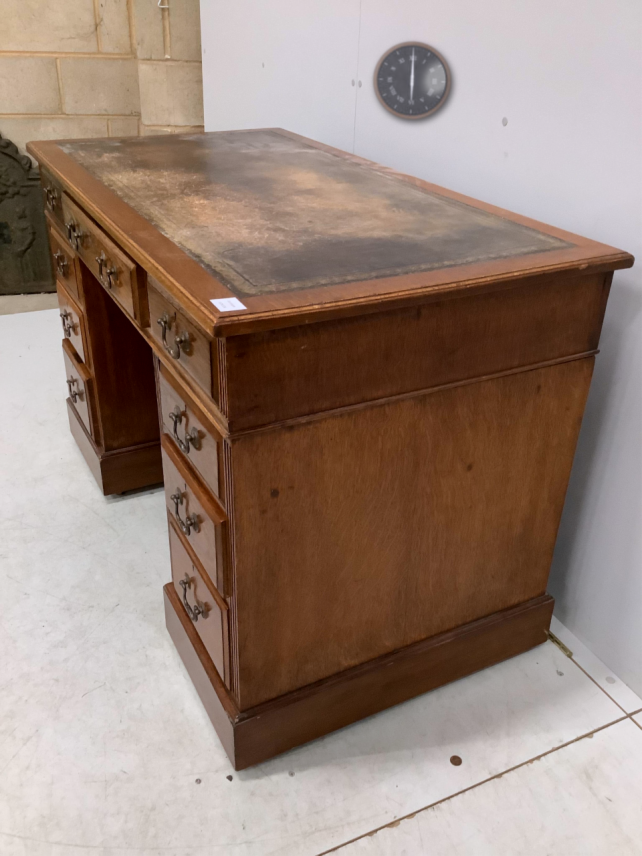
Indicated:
**6:00**
